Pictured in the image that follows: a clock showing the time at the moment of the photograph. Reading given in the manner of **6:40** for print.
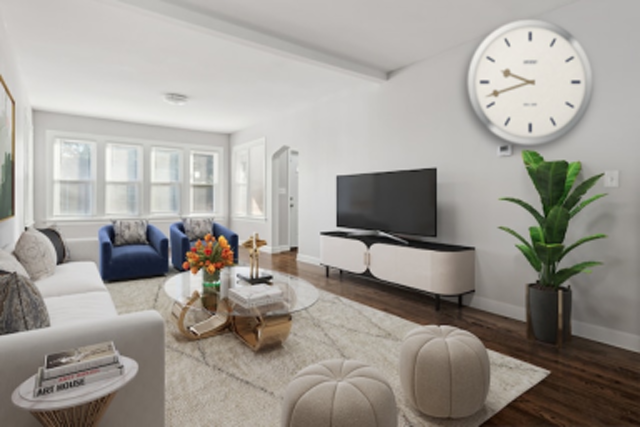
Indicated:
**9:42**
